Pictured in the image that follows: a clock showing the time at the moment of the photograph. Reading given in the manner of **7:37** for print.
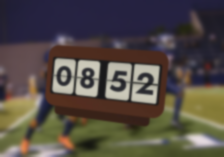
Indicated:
**8:52**
